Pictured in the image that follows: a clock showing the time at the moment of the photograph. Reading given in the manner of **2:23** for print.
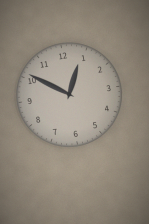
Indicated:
**12:51**
